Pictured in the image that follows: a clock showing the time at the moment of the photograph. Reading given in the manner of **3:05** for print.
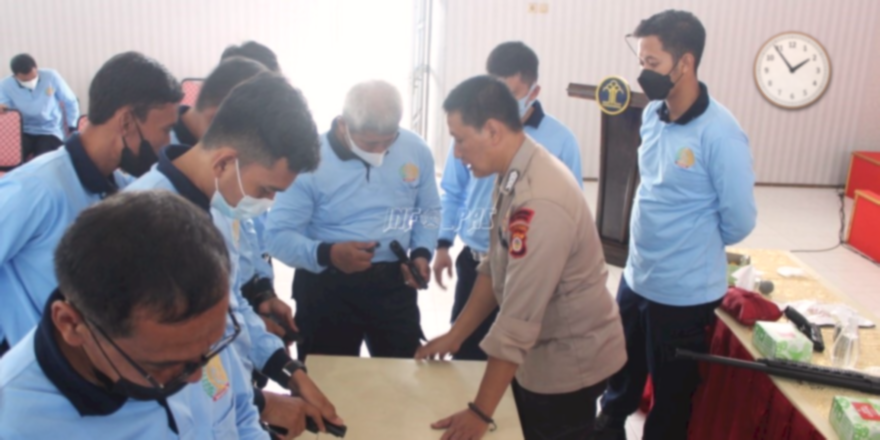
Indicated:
**1:54**
